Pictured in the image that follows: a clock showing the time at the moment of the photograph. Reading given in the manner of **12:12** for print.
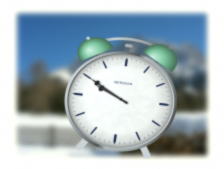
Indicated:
**9:50**
